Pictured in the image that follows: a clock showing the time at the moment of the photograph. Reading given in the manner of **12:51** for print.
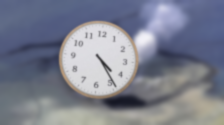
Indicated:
**4:24**
